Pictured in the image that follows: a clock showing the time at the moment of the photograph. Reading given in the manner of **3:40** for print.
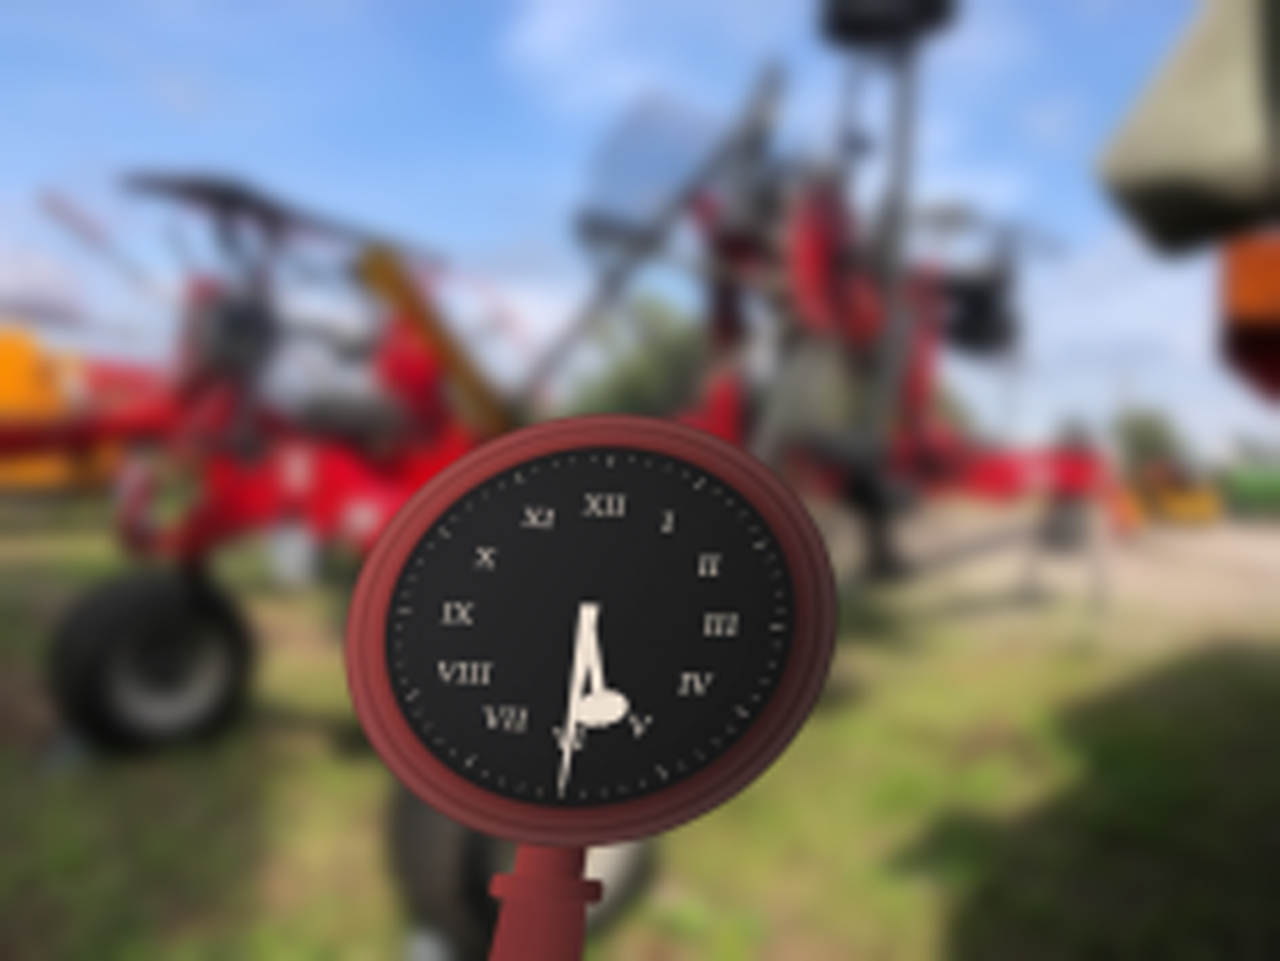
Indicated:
**5:30**
